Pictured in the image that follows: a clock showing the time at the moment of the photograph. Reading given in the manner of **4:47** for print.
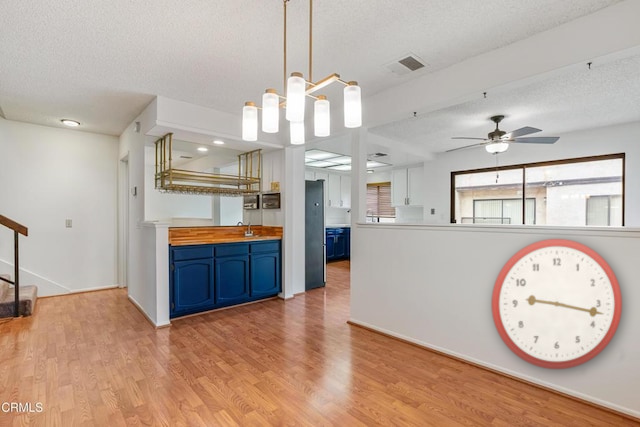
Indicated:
**9:17**
